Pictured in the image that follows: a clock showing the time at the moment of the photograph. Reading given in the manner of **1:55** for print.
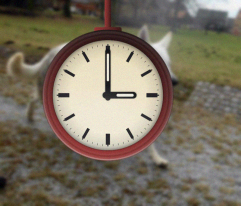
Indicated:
**3:00**
